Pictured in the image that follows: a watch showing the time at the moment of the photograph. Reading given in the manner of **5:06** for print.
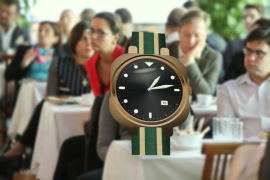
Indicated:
**1:13**
